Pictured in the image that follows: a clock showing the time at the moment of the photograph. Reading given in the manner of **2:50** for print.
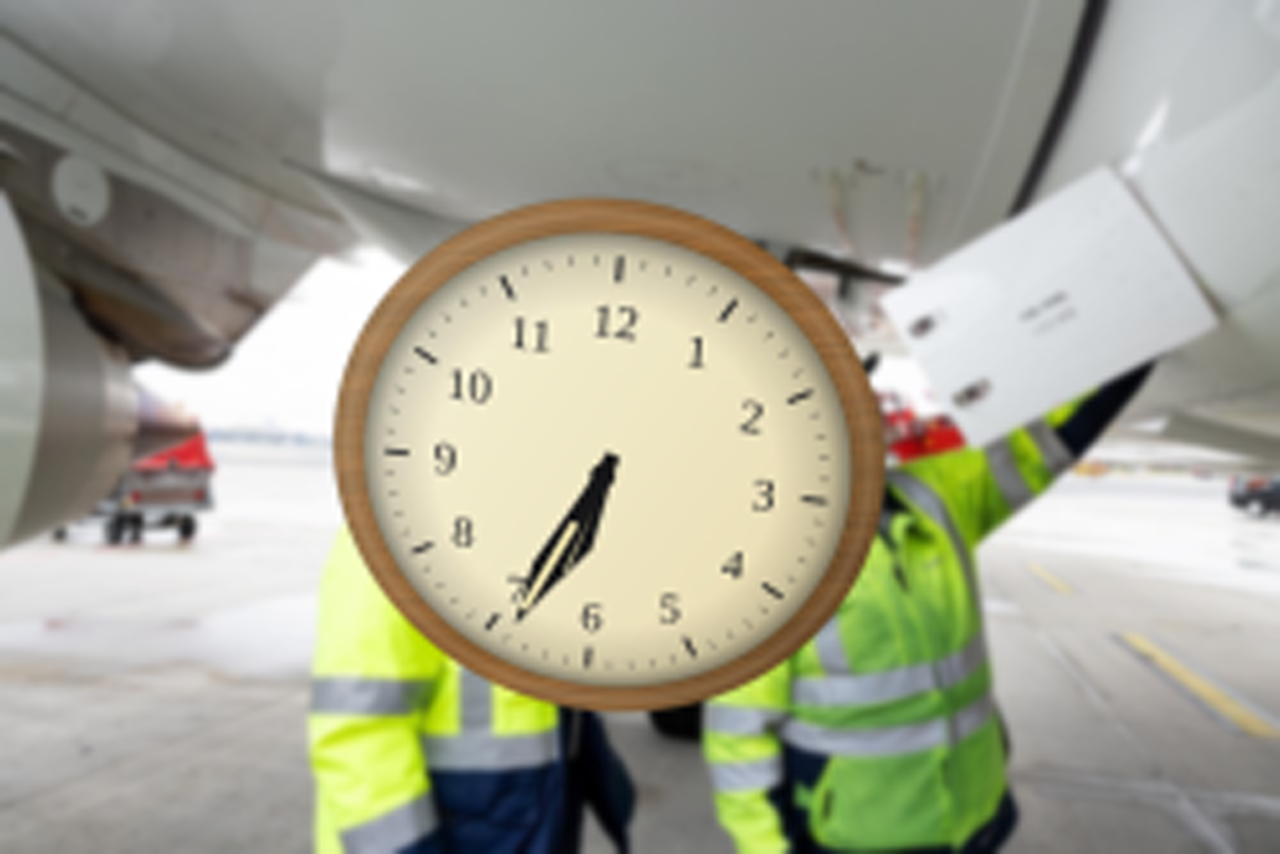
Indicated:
**6:34**
